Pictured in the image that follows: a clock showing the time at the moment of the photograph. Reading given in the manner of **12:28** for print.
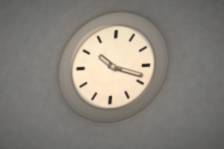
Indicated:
**10:18**
